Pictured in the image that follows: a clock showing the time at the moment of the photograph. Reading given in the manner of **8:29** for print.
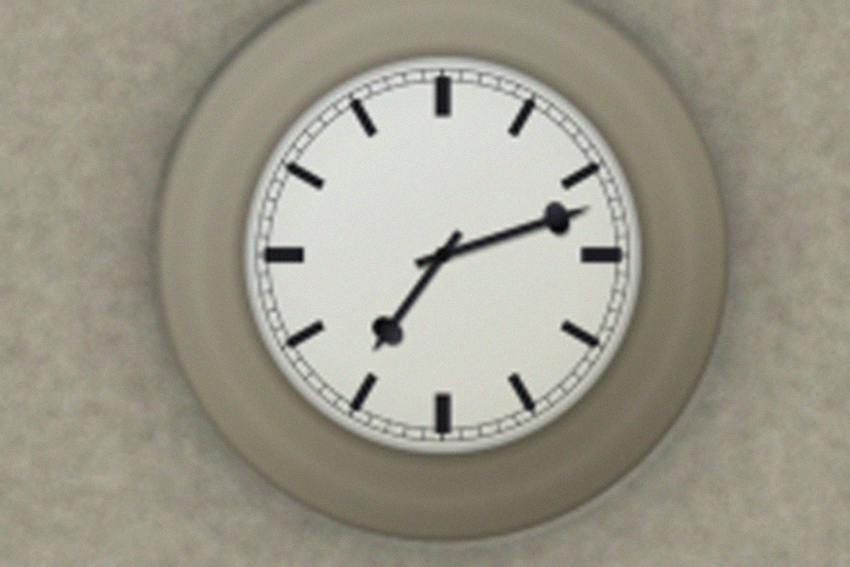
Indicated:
**7:12**
